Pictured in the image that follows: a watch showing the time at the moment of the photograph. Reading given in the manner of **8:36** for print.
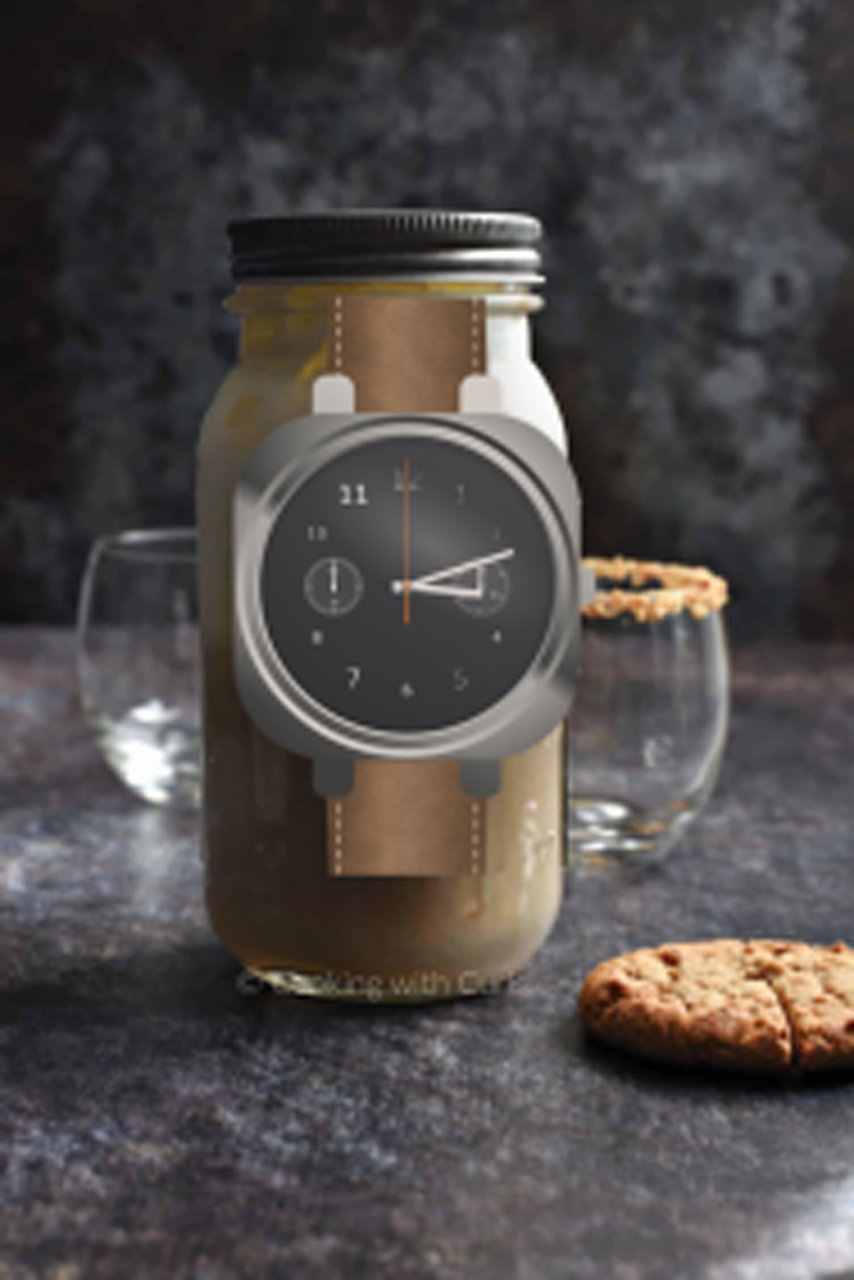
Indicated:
**3:12**
